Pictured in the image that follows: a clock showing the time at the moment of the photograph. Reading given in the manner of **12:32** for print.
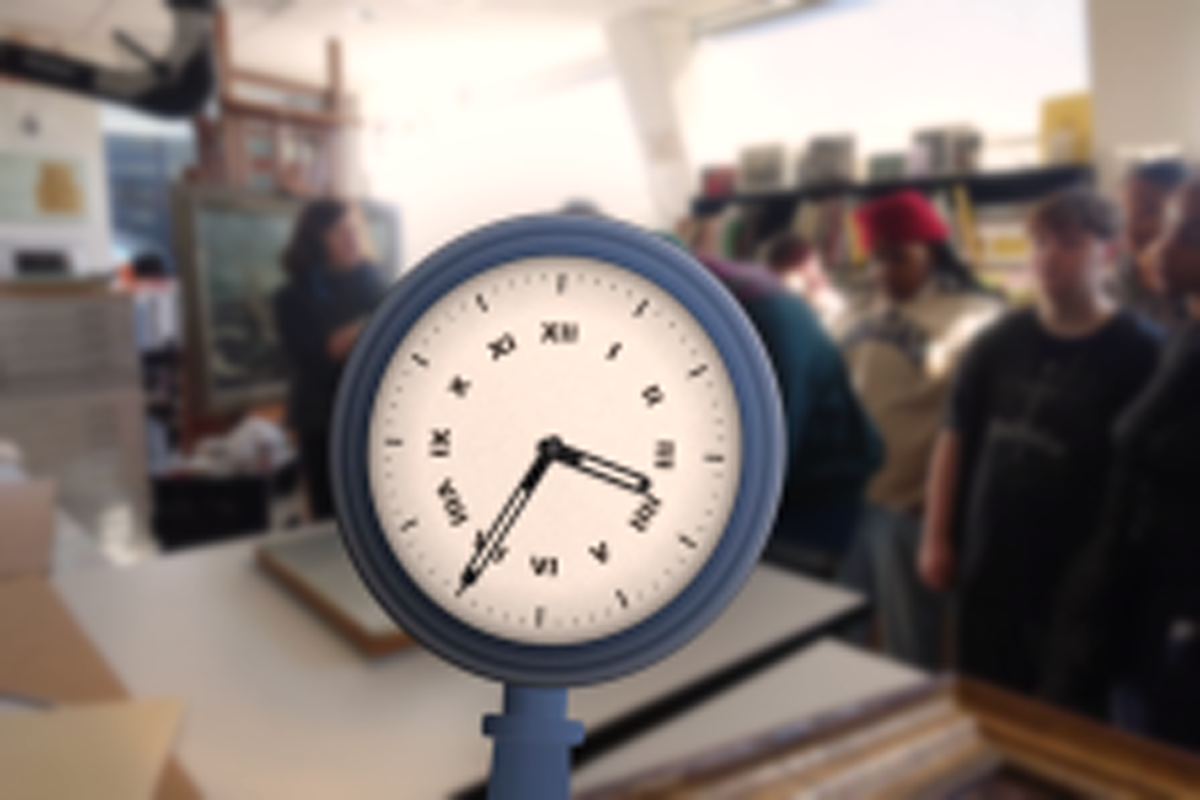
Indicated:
**3:35**
